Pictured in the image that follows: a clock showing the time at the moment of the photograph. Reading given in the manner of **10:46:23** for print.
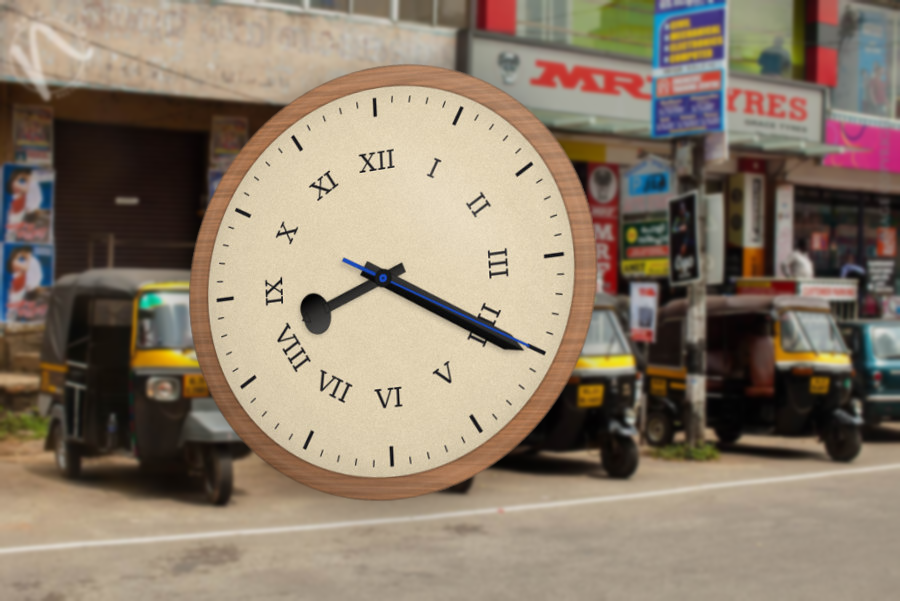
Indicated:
**8:20:20**
